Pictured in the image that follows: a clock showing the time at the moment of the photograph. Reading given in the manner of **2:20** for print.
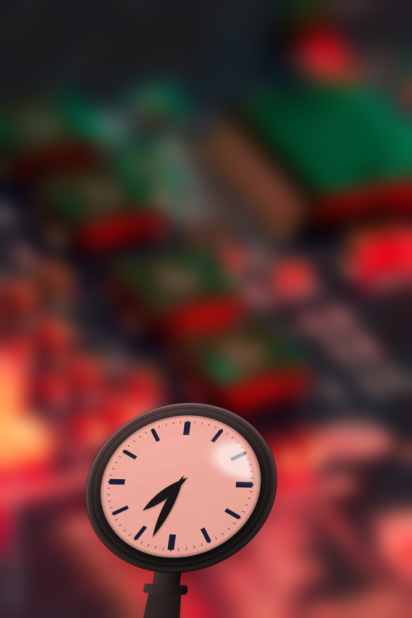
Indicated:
**7:33**
